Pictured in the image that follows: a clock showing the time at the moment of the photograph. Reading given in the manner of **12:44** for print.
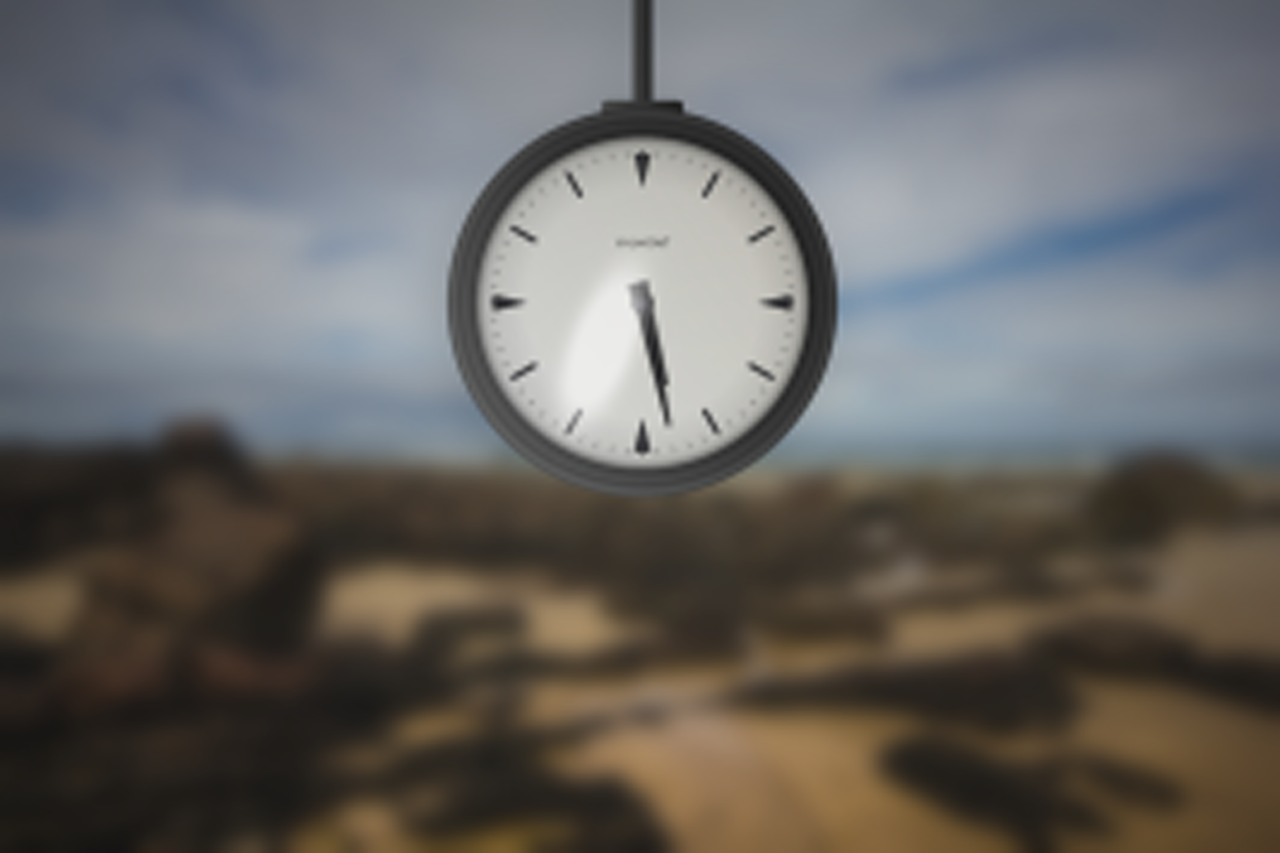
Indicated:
**5:28**
